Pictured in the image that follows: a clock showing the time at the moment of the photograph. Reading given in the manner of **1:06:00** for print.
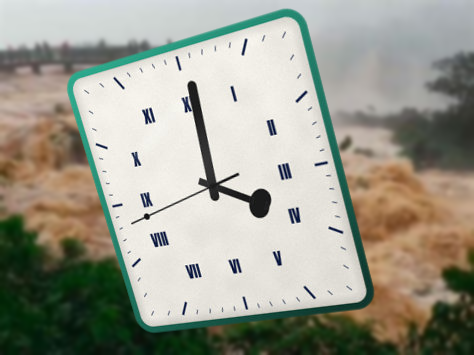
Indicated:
**4:00:43**
